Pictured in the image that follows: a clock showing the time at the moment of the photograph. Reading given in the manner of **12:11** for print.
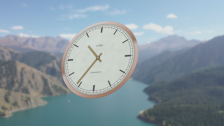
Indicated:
**10:36**
